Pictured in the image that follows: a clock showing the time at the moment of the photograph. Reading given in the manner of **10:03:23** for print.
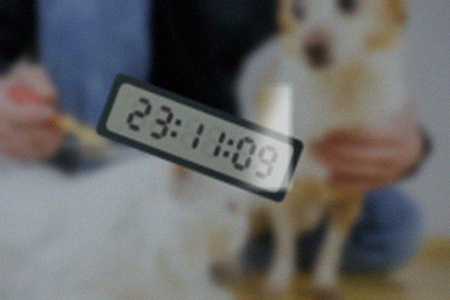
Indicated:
**23:11:09**
